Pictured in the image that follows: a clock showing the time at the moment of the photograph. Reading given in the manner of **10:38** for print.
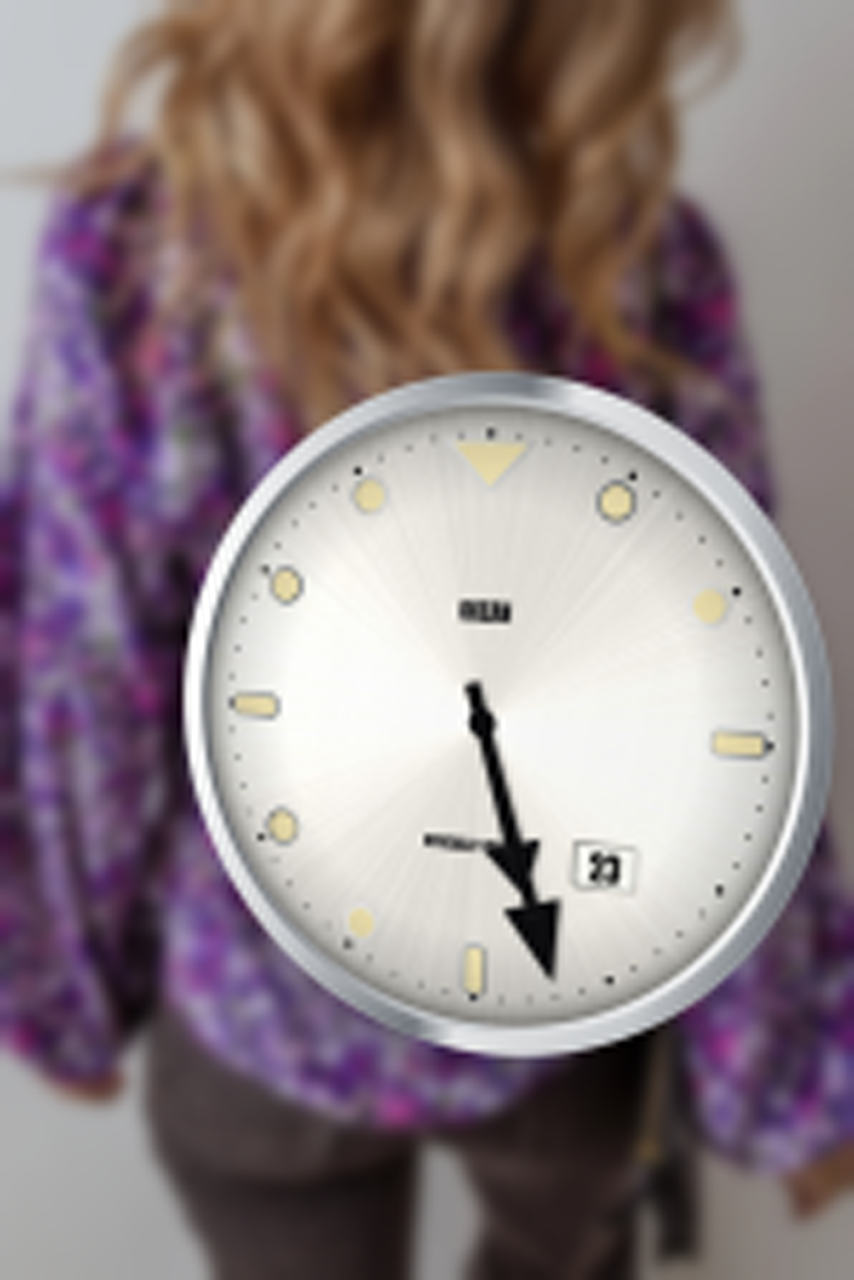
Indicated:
**5:27**
